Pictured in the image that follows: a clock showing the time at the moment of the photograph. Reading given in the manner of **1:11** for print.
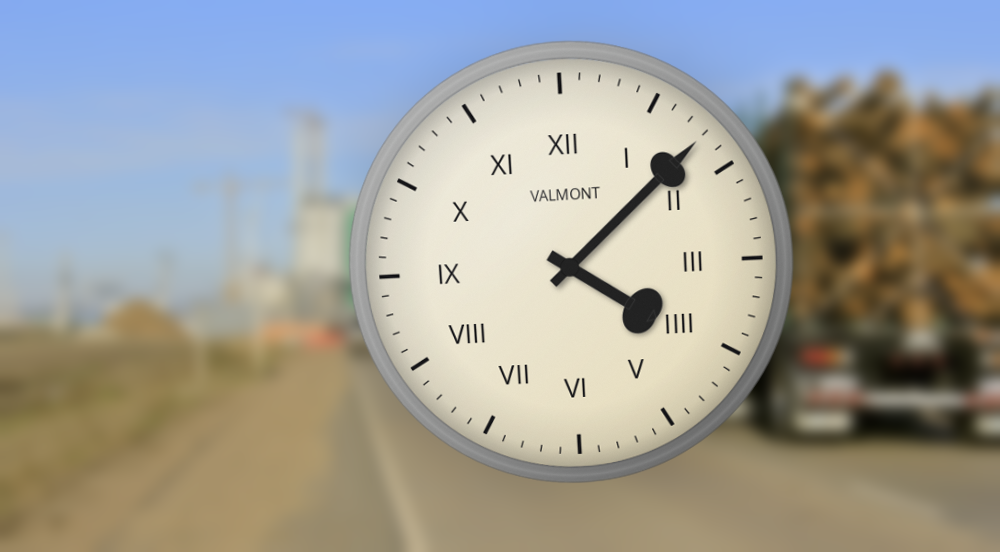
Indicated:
**4:08**
